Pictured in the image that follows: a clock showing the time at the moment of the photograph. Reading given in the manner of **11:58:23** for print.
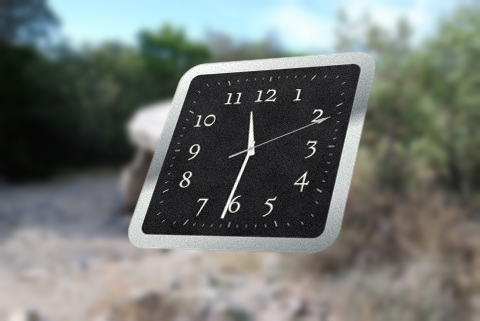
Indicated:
**11:31:11**
